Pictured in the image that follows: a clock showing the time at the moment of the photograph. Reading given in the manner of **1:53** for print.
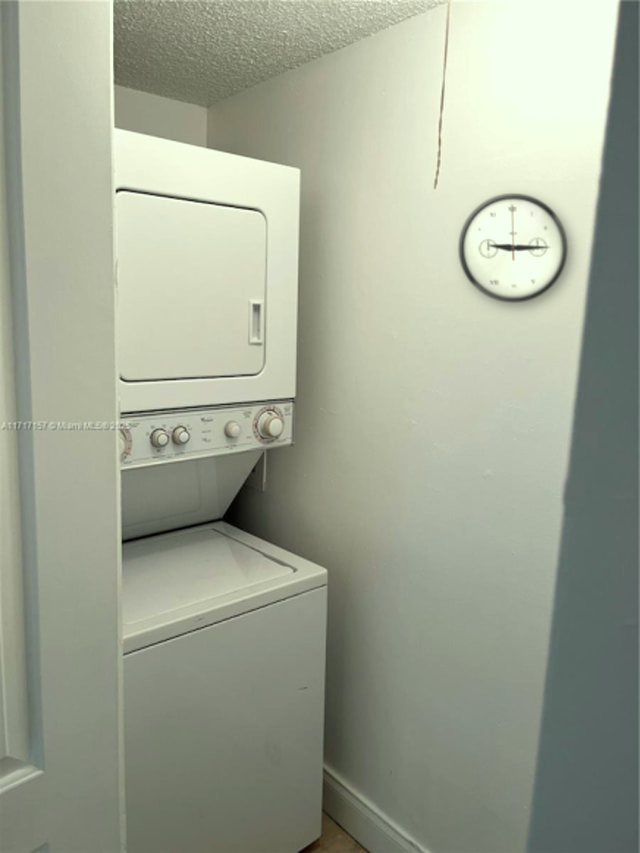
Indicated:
**9:15**
